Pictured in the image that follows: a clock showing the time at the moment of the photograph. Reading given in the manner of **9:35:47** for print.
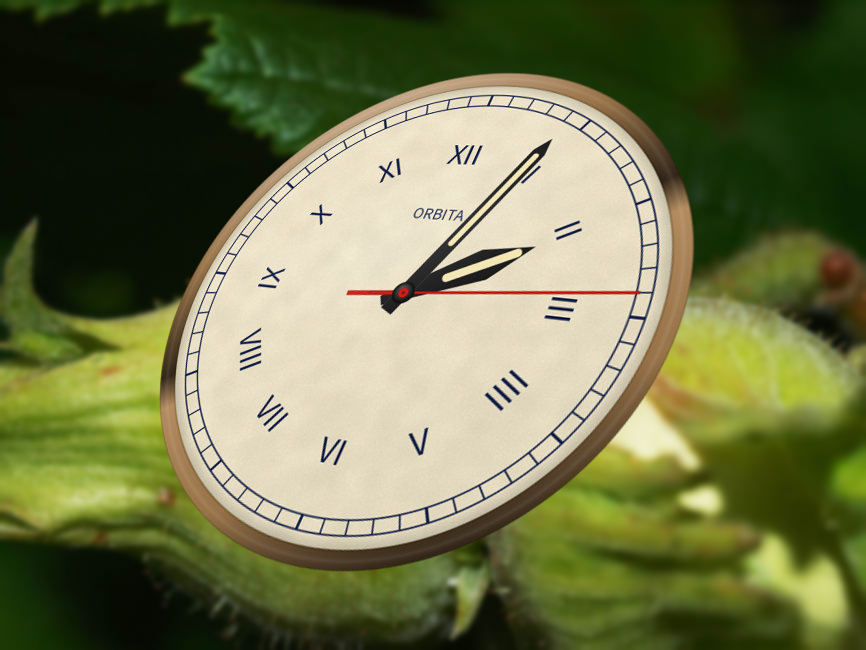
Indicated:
**2:04:14**
